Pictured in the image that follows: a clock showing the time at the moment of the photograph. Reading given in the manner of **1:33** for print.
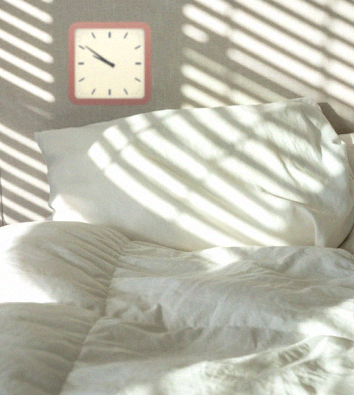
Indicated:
**9:51**
